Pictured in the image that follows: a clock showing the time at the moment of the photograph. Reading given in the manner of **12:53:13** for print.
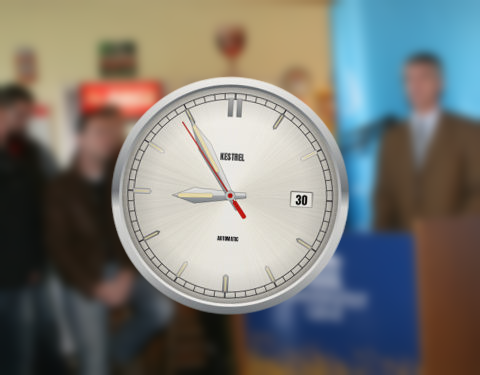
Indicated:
**8:54:54**
